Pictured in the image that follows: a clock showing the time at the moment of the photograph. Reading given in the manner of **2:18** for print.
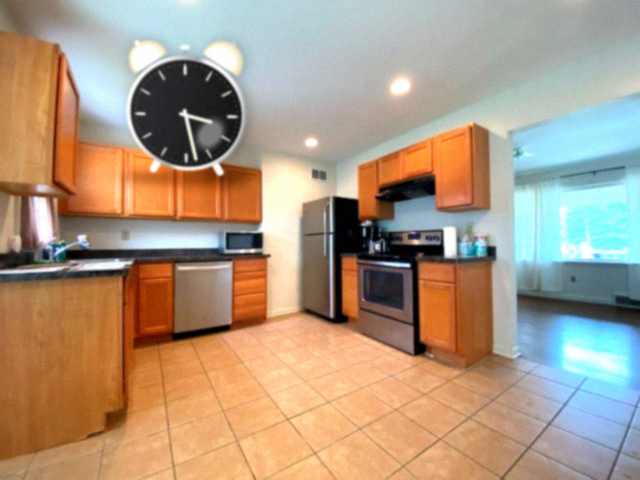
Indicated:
**3:28**
